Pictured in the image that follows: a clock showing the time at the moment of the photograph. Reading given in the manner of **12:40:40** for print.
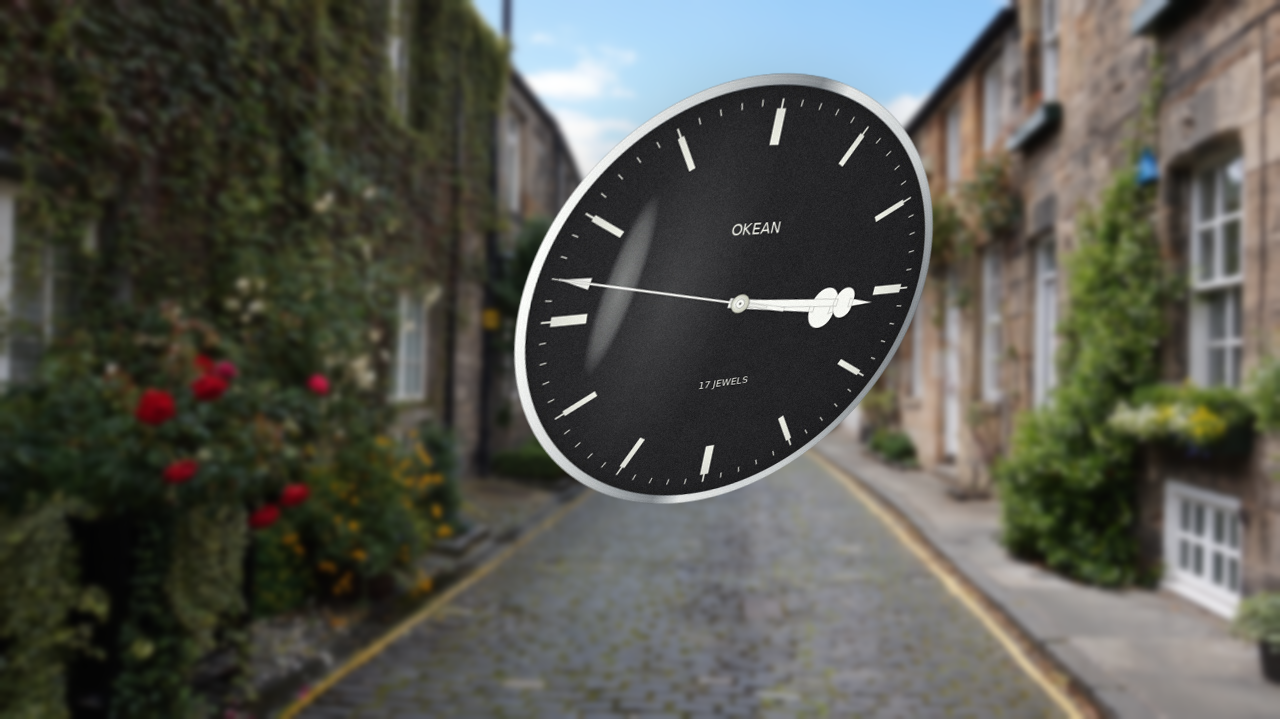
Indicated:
**3:15:47**
